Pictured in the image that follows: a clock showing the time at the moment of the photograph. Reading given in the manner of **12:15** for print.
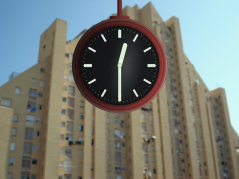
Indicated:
**12:30**
